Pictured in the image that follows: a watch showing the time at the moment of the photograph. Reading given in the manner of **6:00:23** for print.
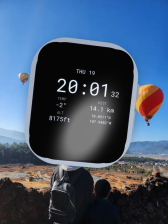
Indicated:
**20:01:32**
